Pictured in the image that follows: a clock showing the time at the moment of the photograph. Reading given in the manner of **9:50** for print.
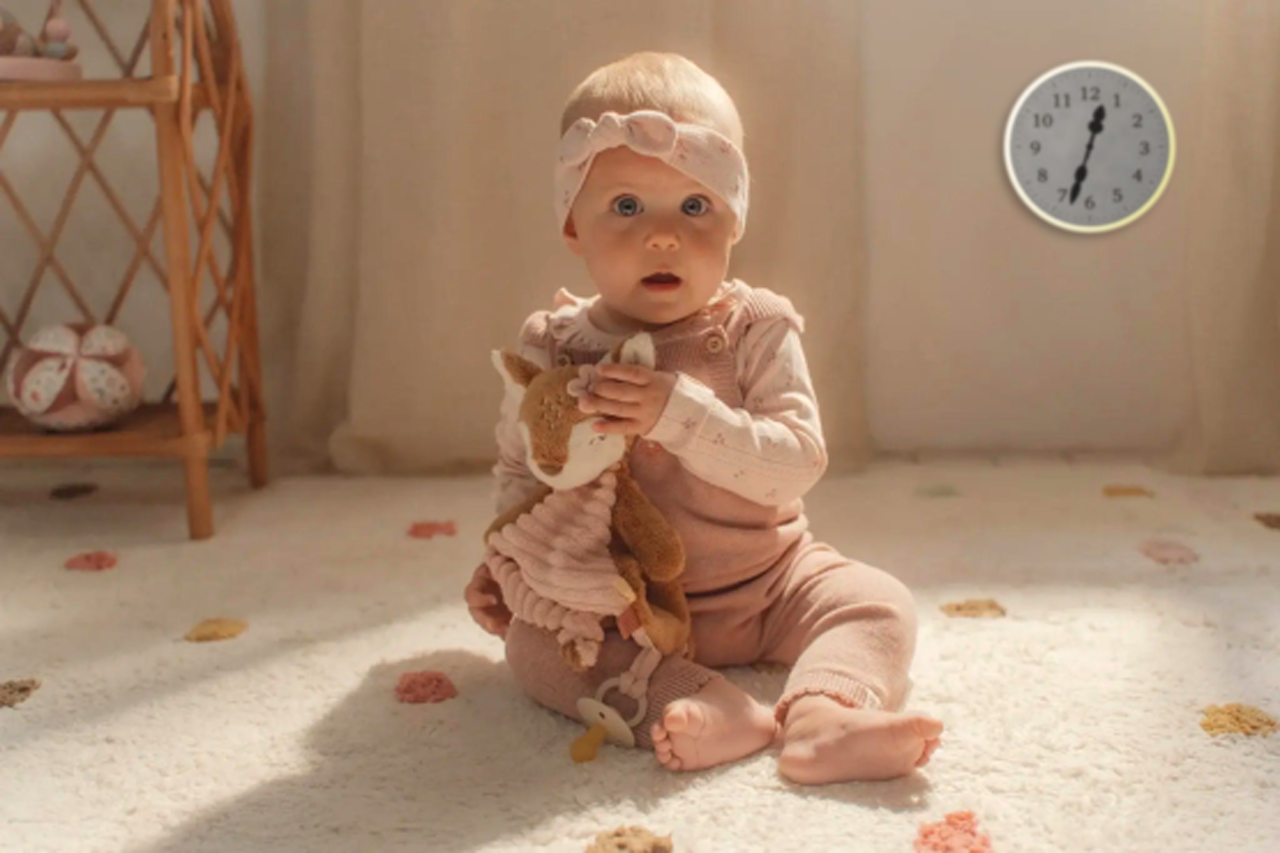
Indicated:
**12:33**
